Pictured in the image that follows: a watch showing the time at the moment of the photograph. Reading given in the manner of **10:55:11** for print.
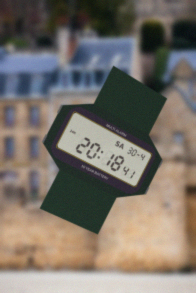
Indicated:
**20:18:41**
